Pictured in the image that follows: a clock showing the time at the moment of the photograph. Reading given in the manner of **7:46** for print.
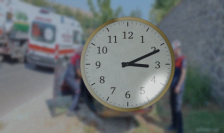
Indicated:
**3:11**
